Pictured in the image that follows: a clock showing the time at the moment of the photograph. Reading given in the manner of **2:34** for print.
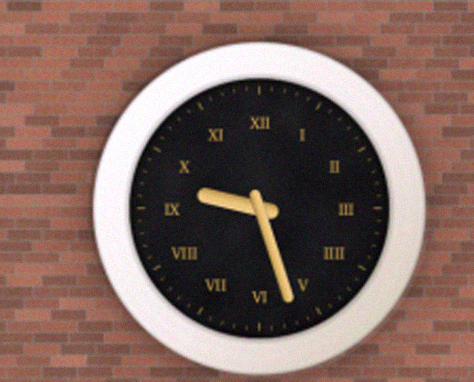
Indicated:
**9:27**
